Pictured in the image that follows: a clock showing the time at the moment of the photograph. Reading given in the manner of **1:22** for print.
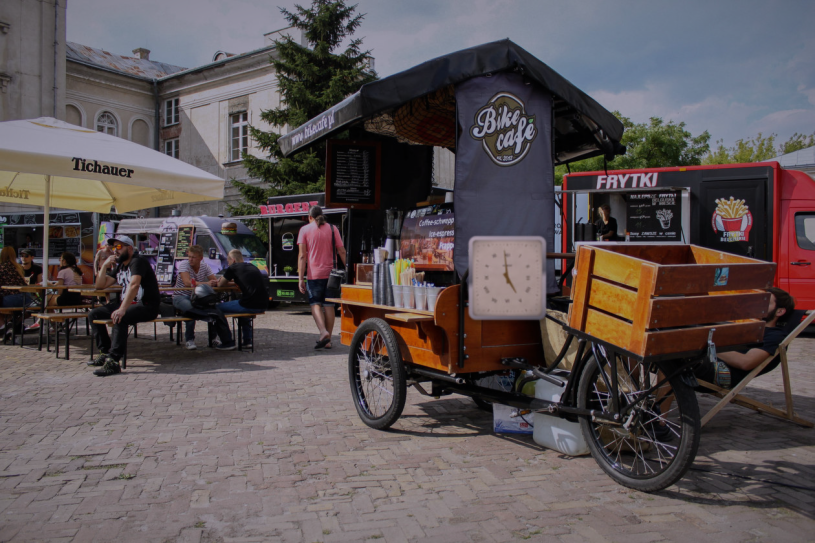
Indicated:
**4:59**
